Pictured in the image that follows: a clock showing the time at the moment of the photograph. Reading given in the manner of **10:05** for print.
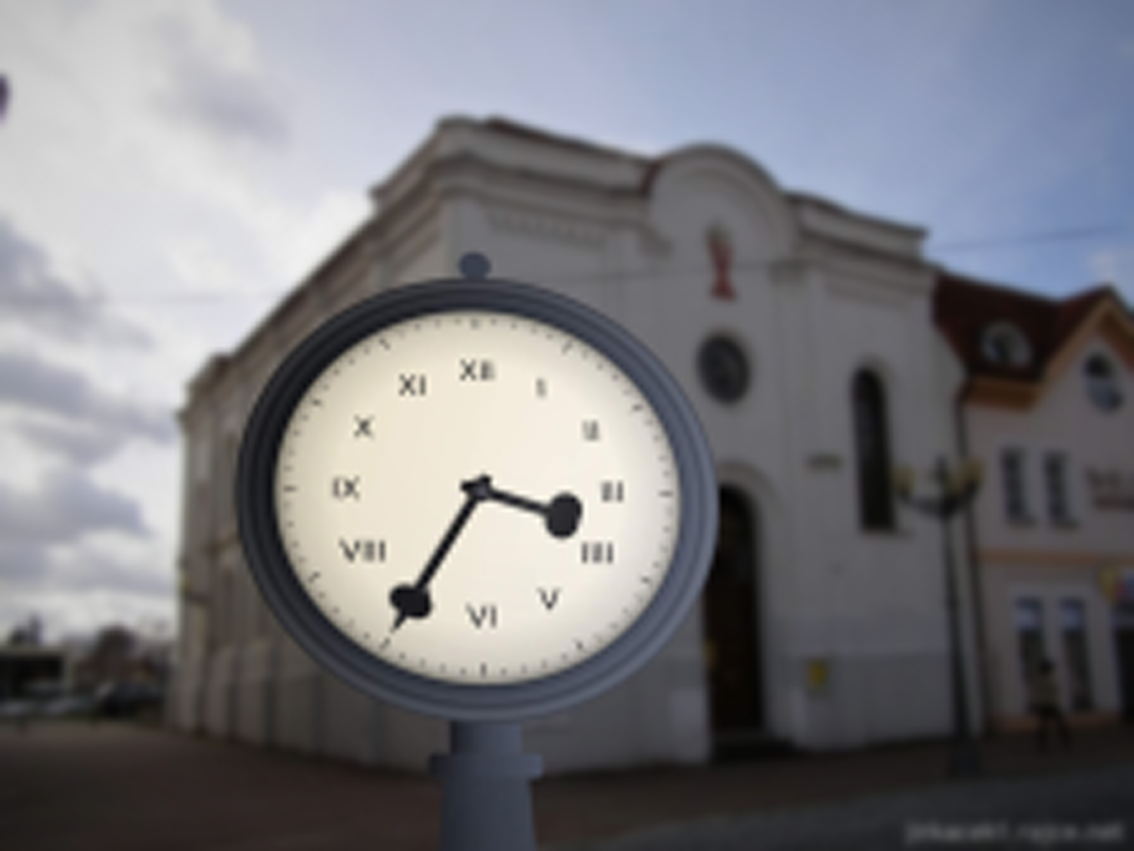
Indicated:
**3:35**
